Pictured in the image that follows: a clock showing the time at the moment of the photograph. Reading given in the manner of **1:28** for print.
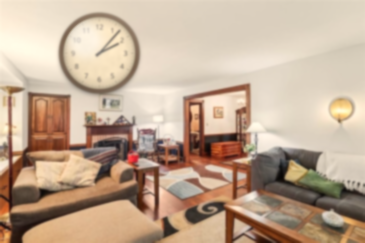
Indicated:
**2:07**
